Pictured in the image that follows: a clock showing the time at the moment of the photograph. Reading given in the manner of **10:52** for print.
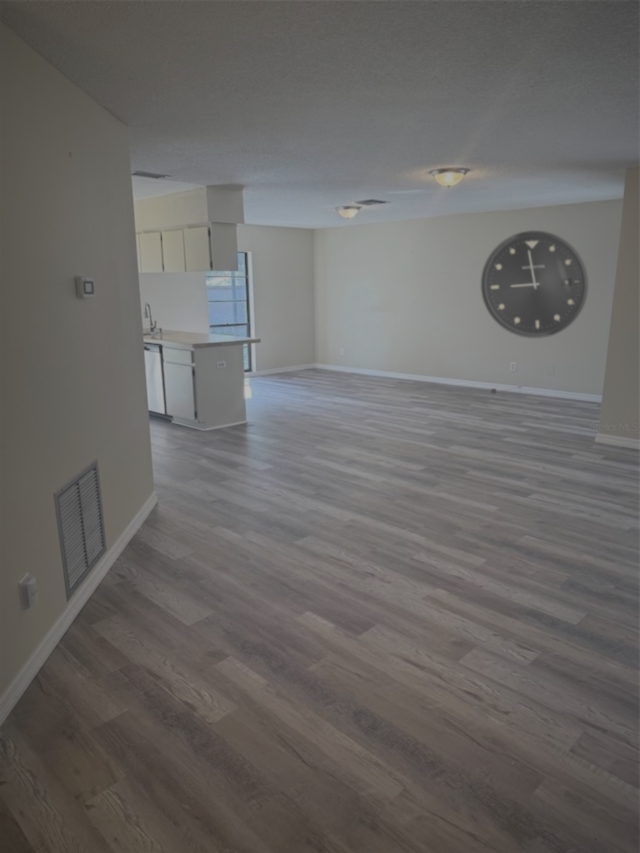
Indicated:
**8:59**
